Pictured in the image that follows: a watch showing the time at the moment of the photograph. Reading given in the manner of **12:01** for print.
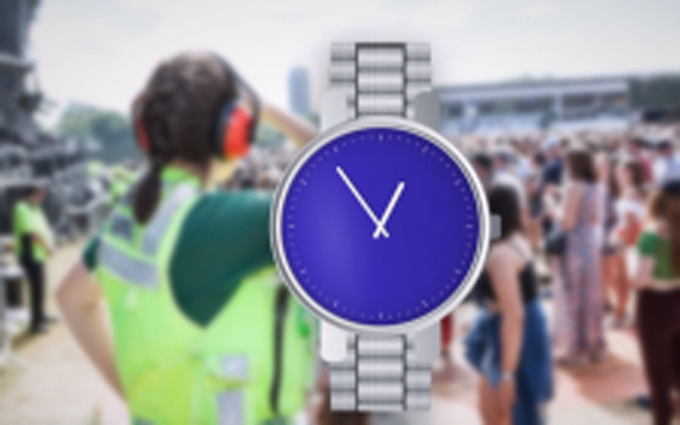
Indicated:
**12:54**
